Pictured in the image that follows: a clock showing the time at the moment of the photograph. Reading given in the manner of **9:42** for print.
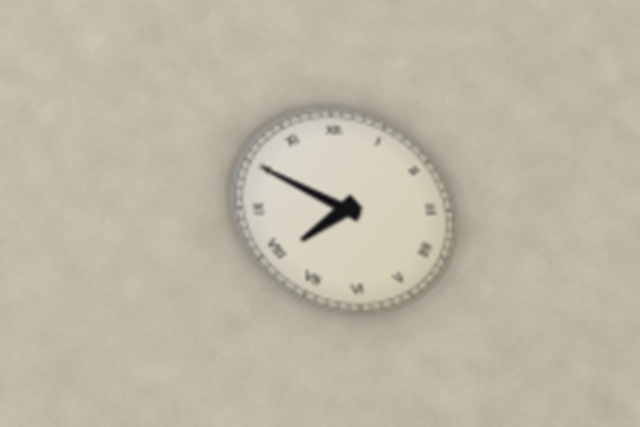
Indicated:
**7:50**
